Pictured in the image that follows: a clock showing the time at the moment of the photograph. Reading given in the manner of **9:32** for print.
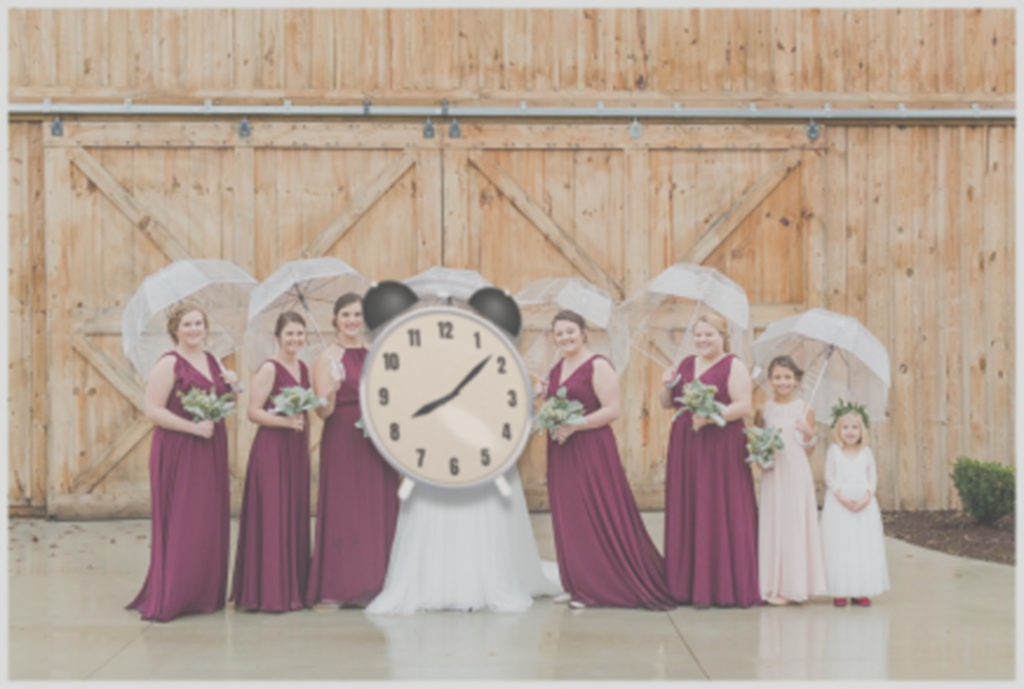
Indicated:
**8:08**
